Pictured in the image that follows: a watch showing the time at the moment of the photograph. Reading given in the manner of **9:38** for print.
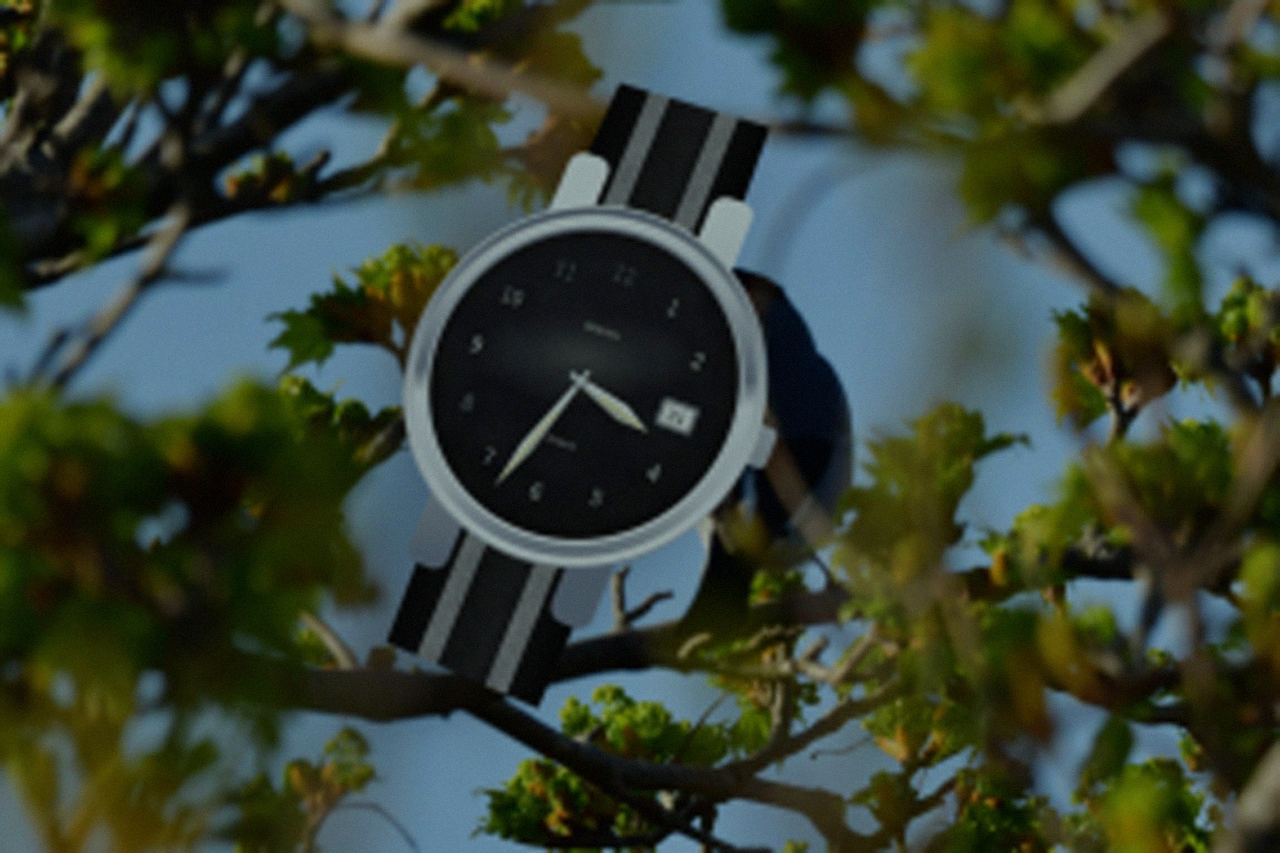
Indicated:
**3:33**
